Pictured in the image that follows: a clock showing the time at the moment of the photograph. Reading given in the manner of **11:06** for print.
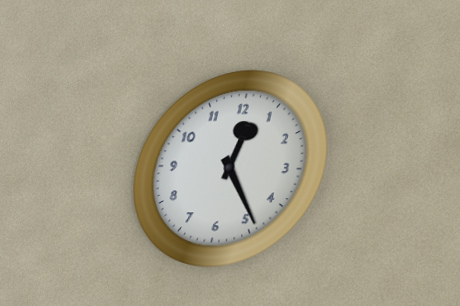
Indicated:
**12:24**
